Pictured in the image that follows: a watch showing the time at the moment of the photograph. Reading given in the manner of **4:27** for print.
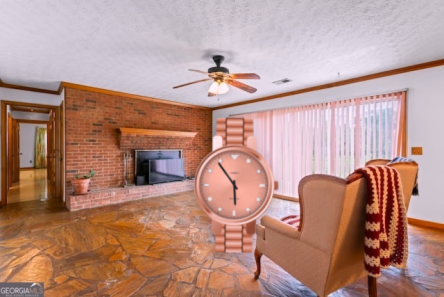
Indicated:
**5:54**
